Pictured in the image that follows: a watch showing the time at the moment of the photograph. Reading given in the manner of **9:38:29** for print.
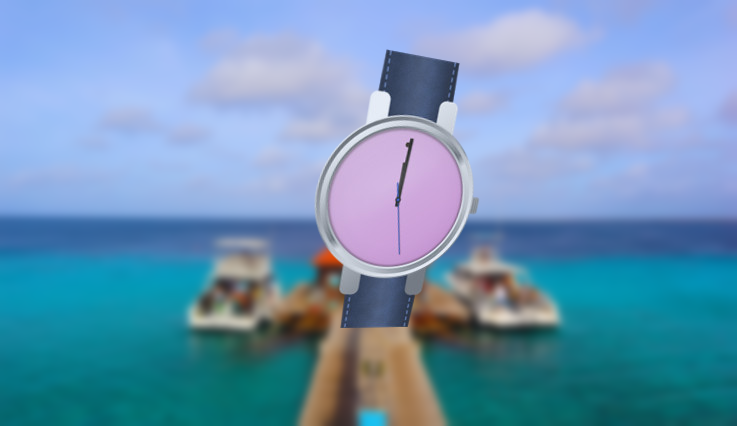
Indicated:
**12:00:28**
